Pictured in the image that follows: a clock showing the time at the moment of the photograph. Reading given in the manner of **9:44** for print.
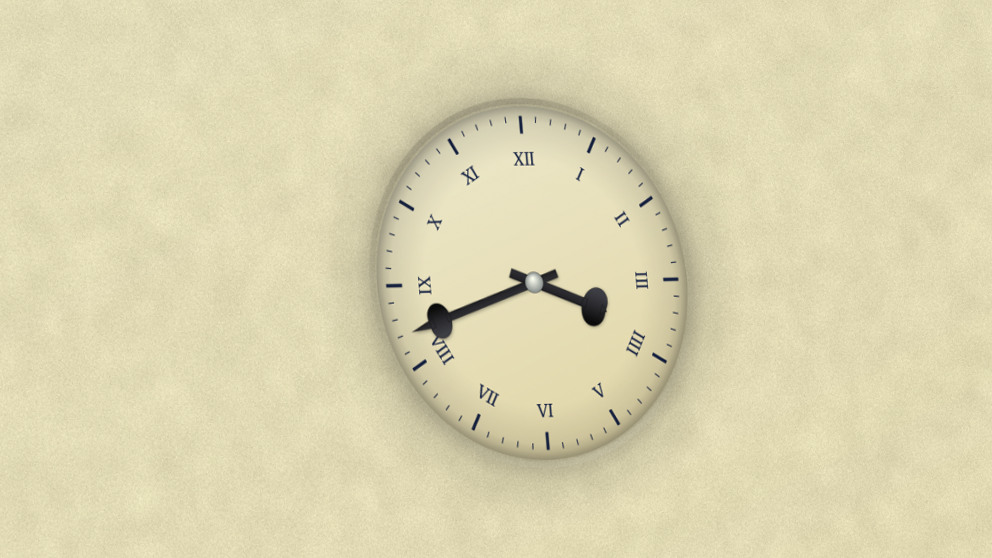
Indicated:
**3:42**
